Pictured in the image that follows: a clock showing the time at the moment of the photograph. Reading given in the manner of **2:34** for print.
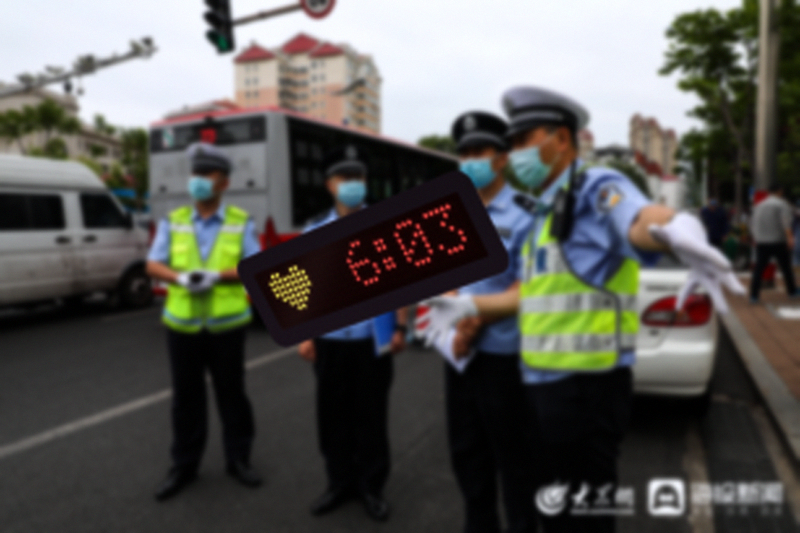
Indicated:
**6:03**
